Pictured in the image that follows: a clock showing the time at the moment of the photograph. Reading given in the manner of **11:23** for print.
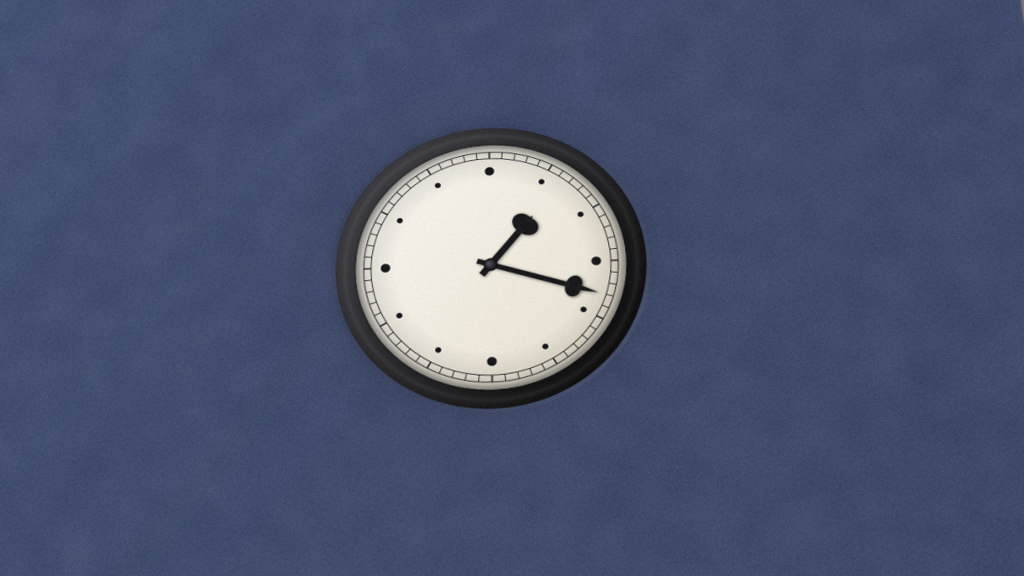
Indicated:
**1:18**
